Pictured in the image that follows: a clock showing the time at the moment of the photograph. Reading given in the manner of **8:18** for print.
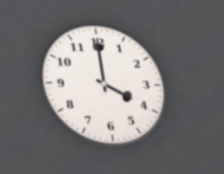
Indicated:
**4:00**
